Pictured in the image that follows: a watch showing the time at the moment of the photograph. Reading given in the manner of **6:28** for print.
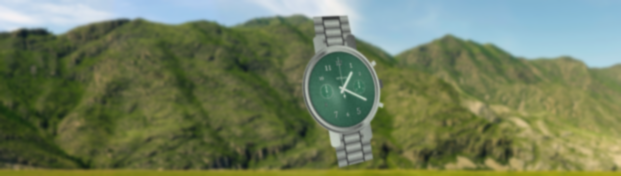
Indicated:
**1:20**
